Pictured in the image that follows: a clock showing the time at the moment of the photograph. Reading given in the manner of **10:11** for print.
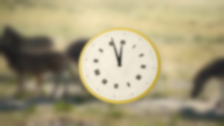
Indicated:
**11:56**
